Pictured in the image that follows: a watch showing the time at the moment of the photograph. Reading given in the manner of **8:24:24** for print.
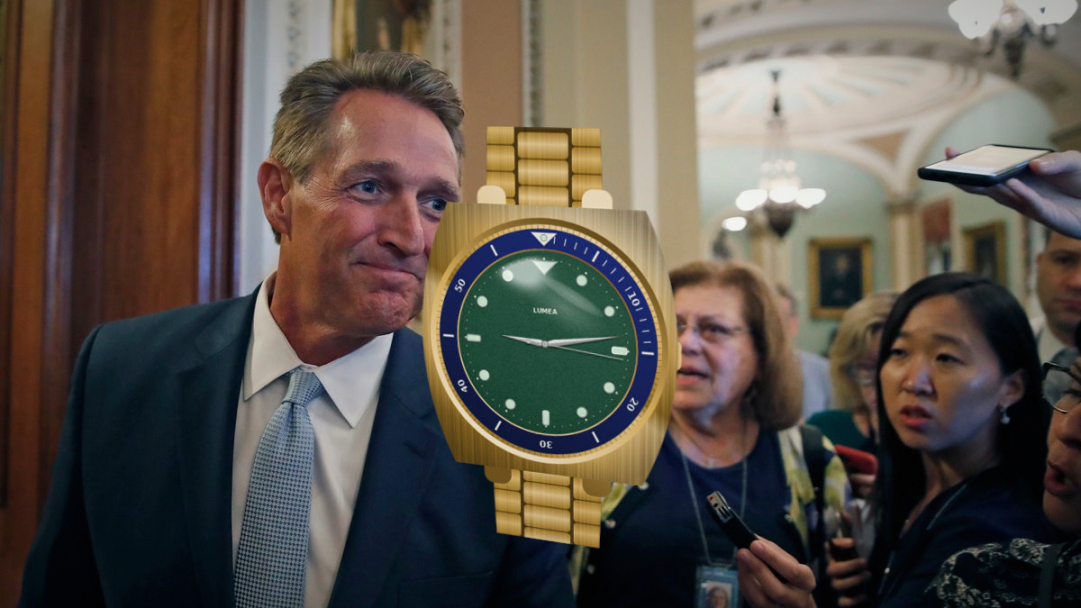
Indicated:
**9:13:16**
